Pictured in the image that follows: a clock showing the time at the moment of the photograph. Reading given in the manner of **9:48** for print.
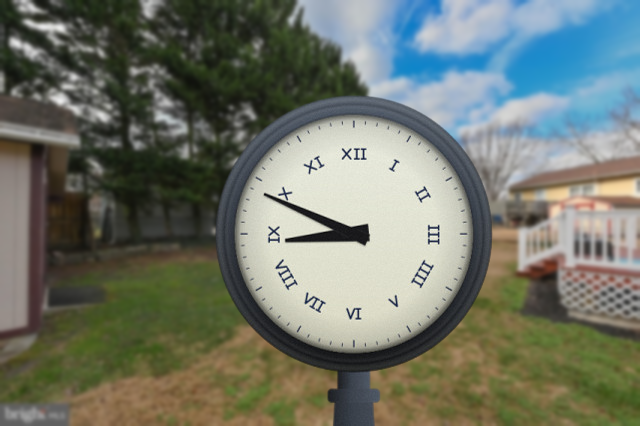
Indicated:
**8:49**
